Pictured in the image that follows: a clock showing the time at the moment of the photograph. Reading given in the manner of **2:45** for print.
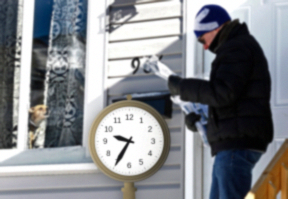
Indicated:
**9:35**
